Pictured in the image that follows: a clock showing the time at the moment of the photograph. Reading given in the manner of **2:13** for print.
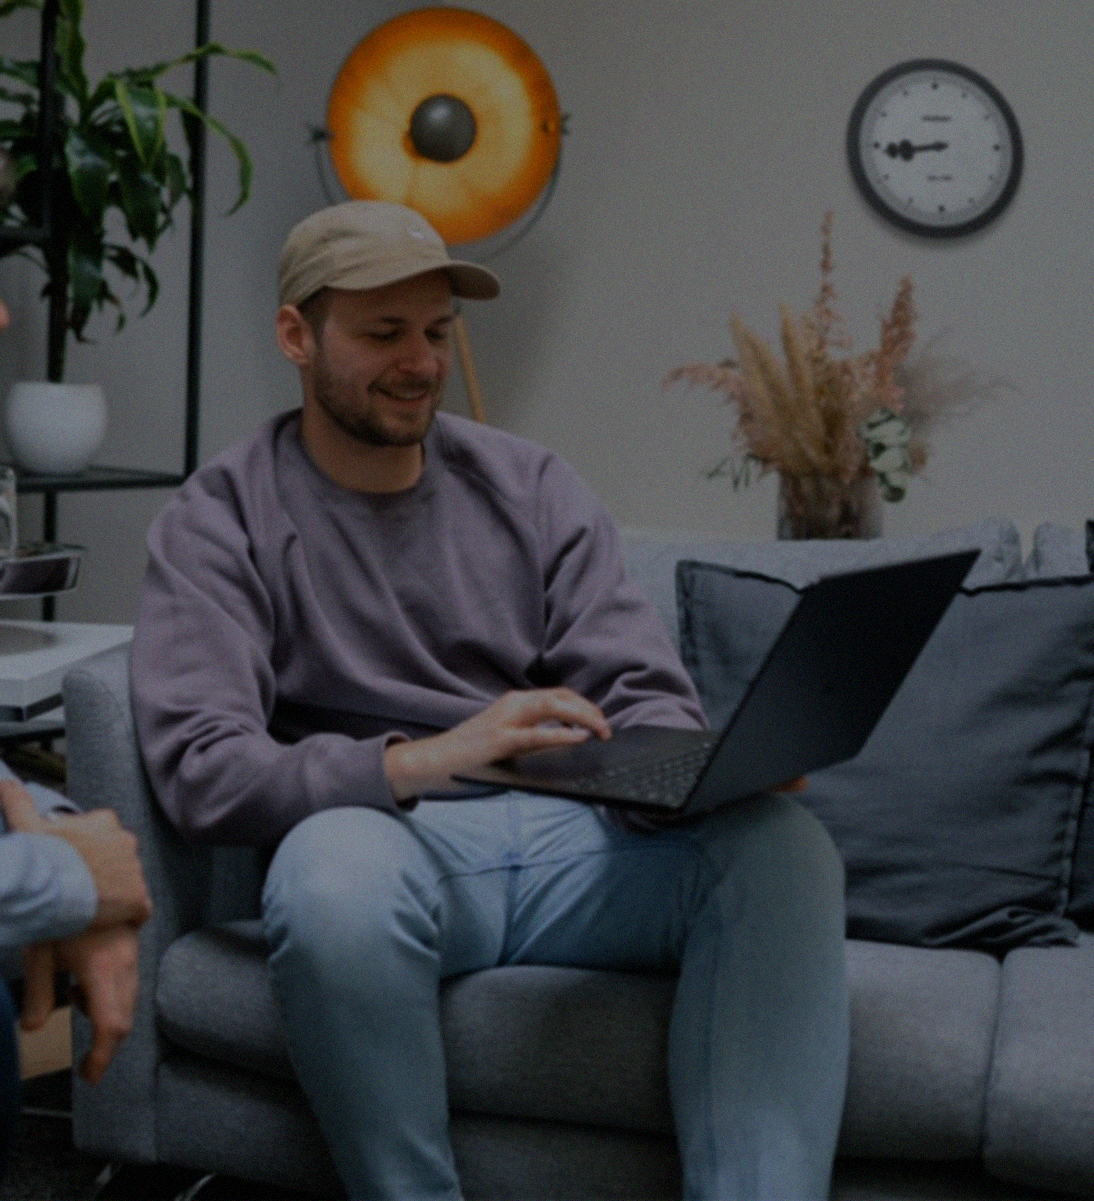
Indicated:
**8:44**
